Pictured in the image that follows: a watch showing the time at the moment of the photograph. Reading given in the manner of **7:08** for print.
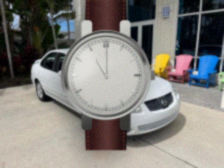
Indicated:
**11:00**
